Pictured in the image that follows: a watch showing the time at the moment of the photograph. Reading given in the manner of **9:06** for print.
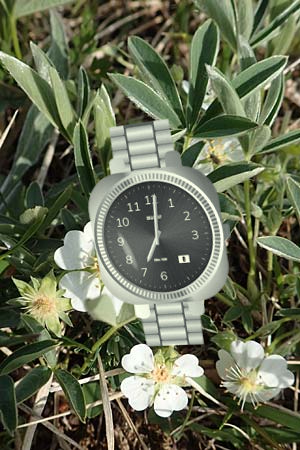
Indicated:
**7:01**
